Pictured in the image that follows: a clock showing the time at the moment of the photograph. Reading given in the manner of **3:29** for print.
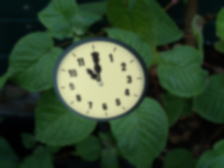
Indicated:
**11:00**
